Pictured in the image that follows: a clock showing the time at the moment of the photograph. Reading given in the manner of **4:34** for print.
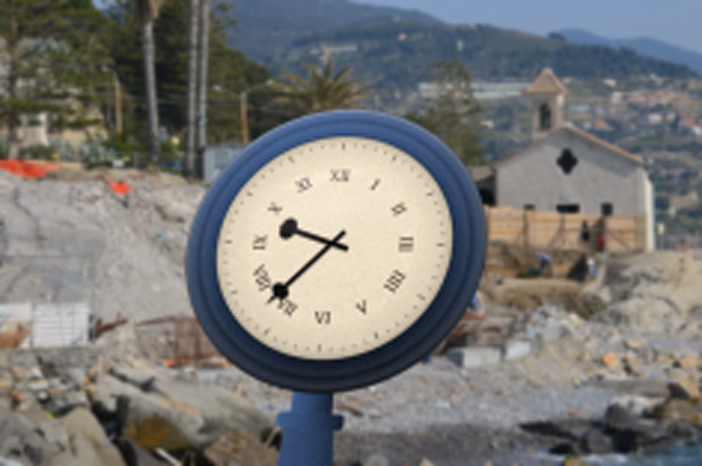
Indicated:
**9:37**
